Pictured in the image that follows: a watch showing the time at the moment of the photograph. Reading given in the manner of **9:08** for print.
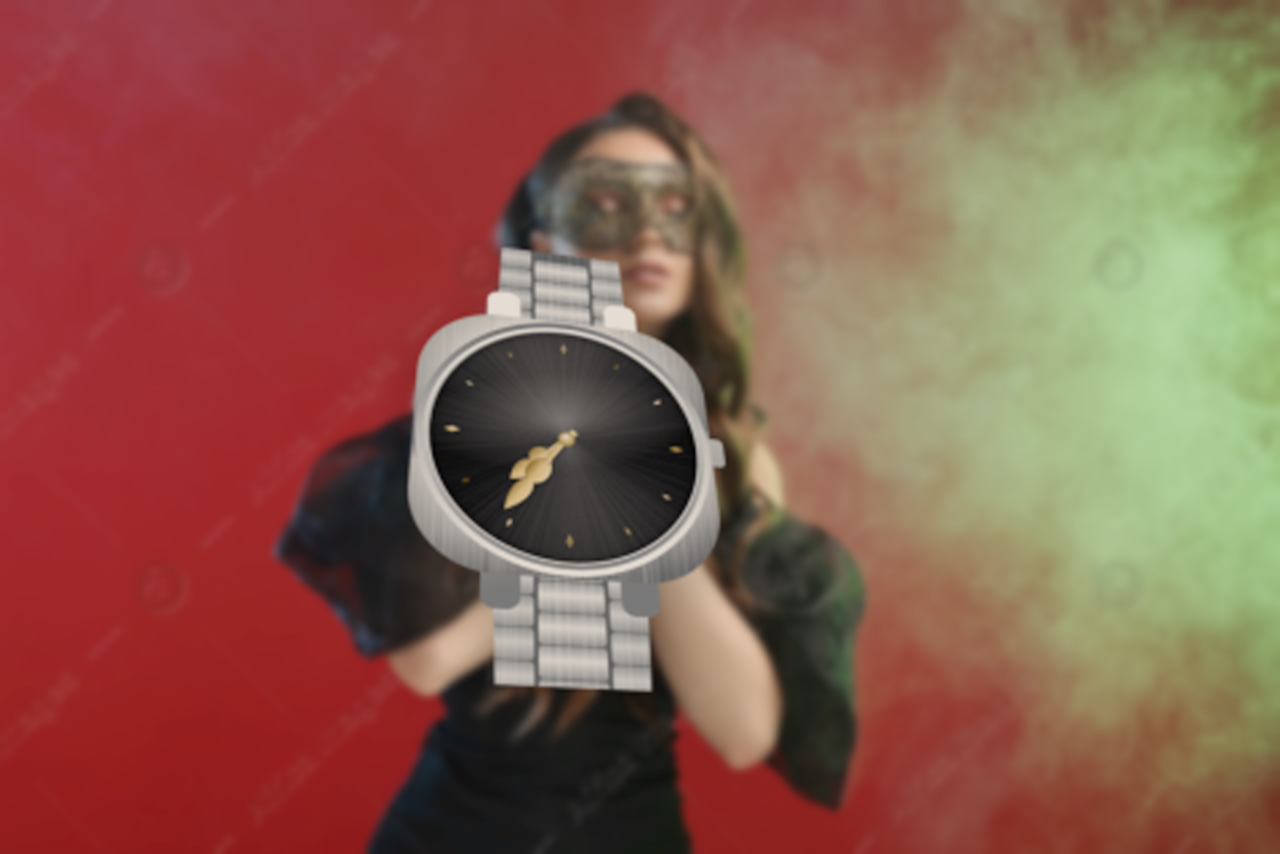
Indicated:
**7:36**
